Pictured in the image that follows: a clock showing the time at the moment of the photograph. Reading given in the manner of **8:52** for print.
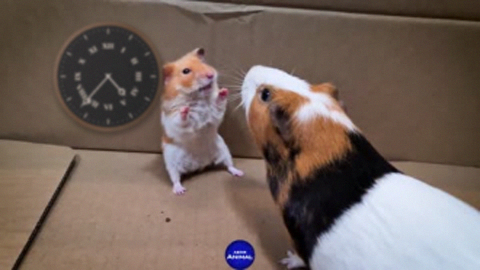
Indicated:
**4:37**
